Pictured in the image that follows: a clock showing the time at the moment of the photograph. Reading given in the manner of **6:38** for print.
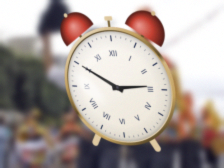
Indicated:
**2:50**
